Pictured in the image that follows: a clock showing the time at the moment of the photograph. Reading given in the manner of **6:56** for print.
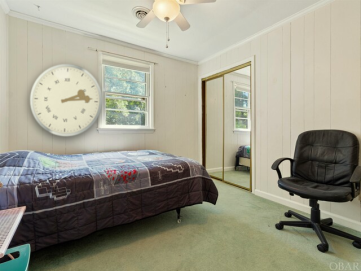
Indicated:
**2:14**
